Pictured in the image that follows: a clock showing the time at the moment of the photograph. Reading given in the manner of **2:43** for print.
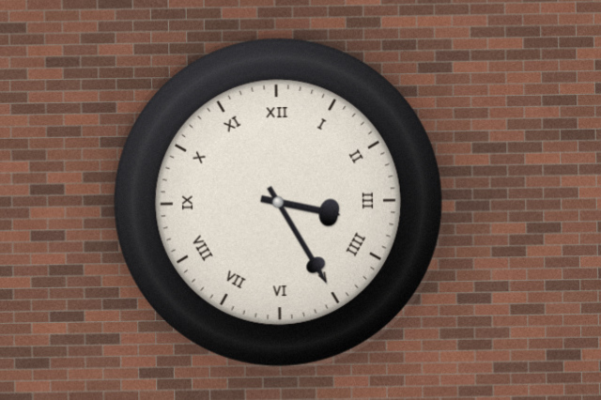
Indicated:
**3:25**
